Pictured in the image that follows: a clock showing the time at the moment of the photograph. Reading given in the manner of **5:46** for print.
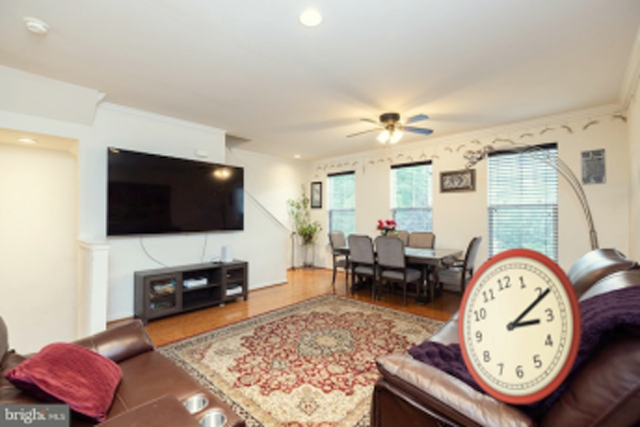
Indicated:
**3:11**
